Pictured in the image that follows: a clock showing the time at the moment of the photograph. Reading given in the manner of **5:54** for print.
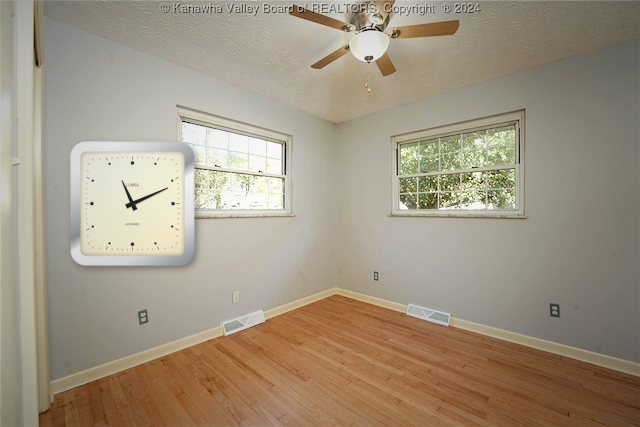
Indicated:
**11:11**
